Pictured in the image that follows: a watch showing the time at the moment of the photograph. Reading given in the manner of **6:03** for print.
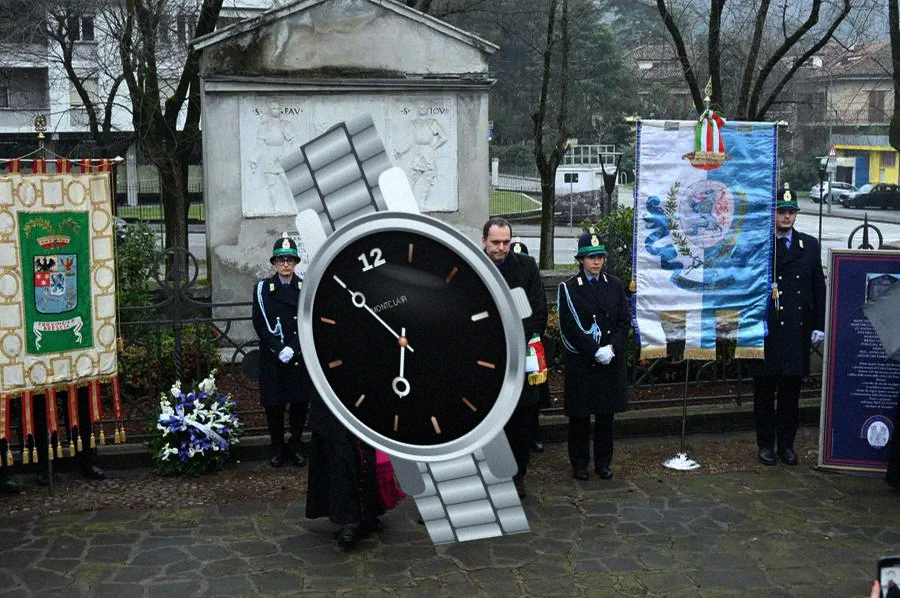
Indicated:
**6:55**
